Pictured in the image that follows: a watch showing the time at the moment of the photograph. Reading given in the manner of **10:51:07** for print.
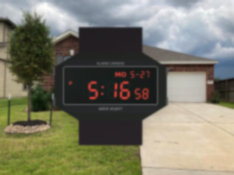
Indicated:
**5:16:58**
